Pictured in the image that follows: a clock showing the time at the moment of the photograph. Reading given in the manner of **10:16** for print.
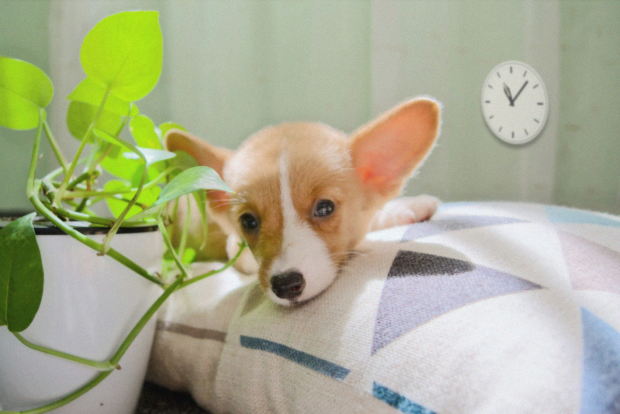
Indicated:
**11:07**
